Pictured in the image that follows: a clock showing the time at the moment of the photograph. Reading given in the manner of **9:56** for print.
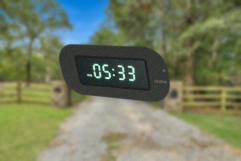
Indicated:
**5:33**
